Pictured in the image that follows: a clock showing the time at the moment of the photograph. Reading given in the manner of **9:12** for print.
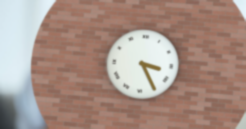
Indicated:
**3:25**
